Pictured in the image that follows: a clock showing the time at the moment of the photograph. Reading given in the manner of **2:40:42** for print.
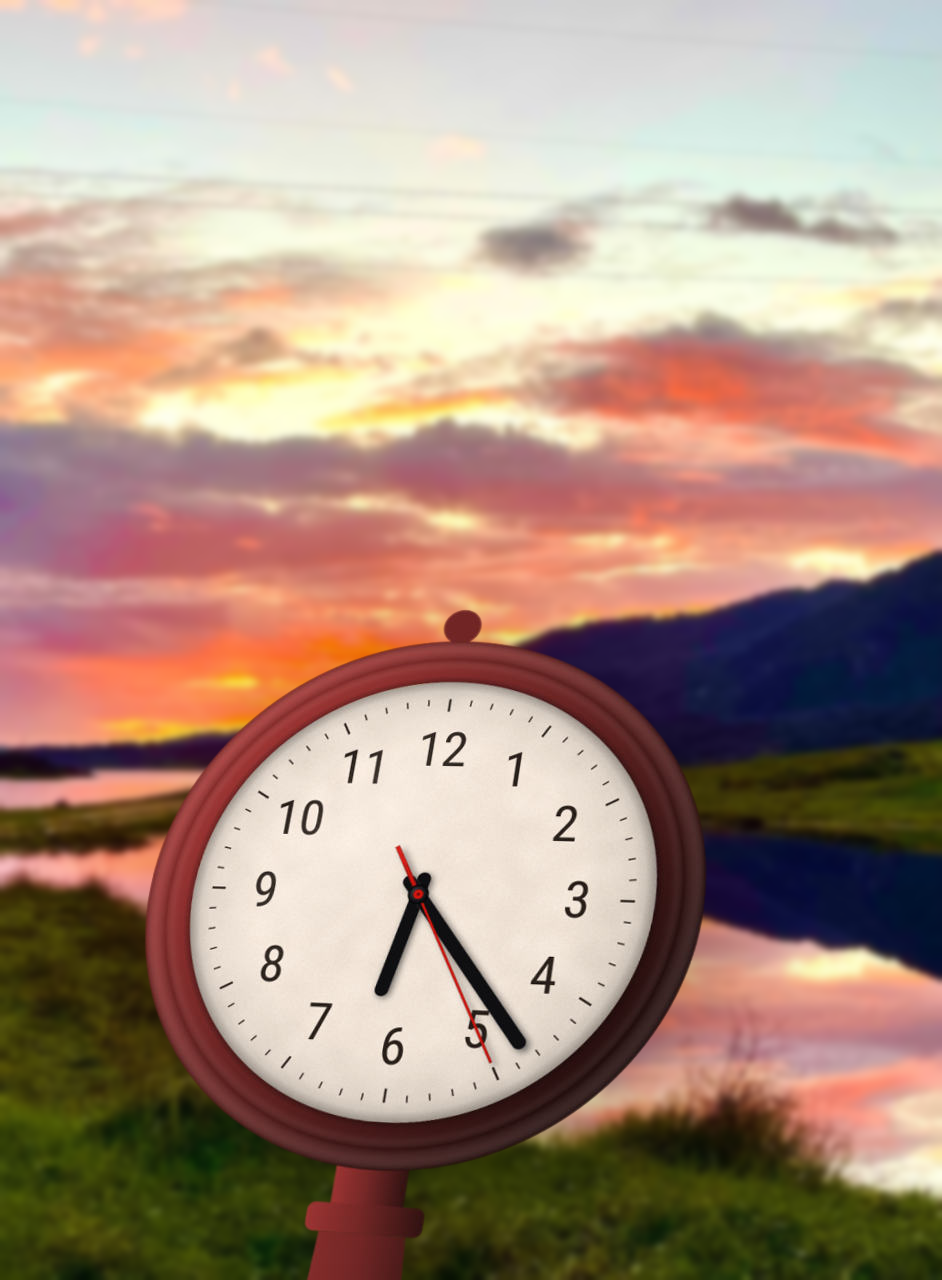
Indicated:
**6:23:25**
